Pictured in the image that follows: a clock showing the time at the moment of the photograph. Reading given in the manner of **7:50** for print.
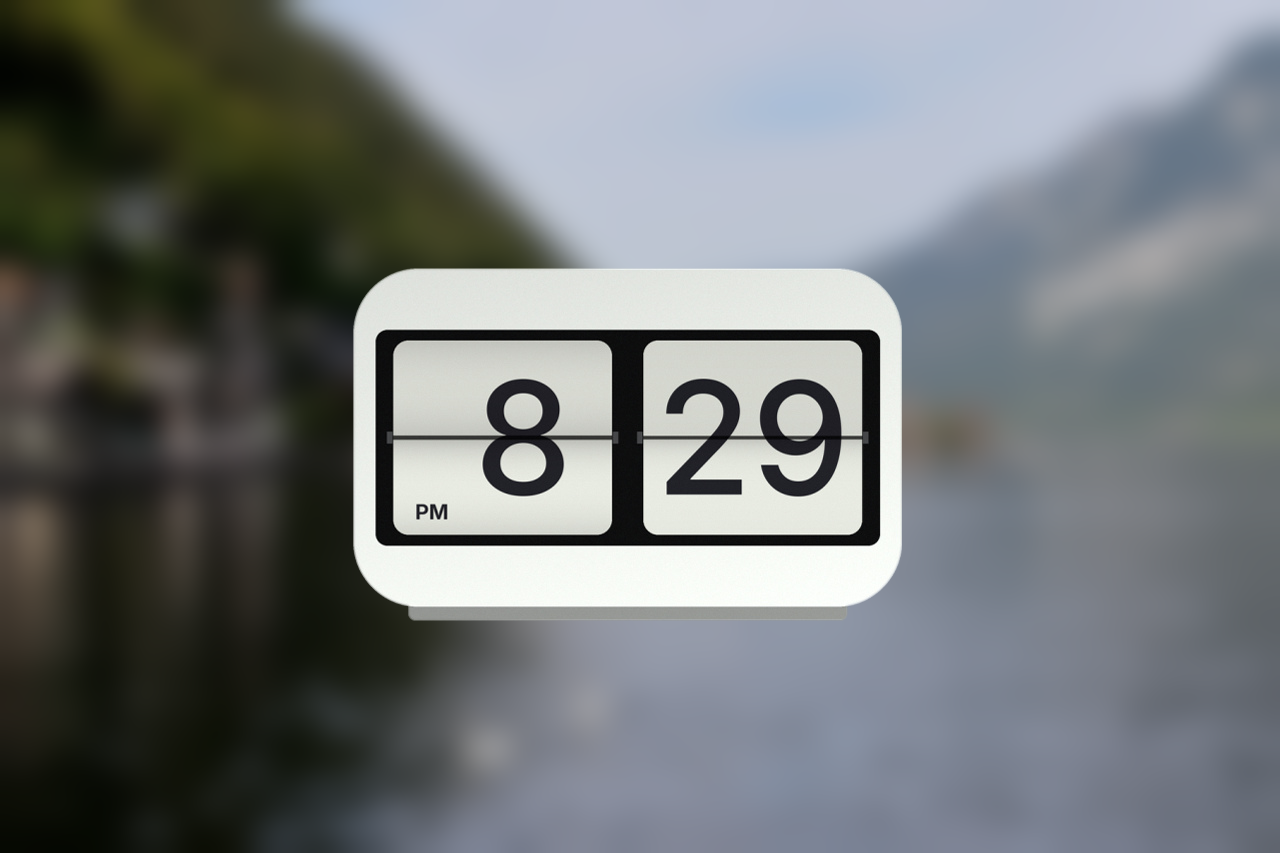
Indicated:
**8:29**
